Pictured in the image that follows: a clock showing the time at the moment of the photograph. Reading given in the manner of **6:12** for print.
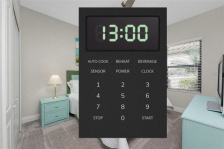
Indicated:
**13:00**
